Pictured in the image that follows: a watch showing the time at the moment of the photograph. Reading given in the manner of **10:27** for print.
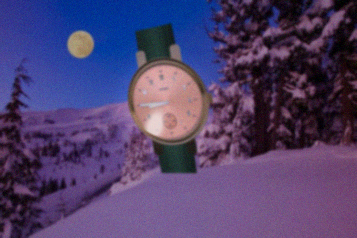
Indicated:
**8:45**
